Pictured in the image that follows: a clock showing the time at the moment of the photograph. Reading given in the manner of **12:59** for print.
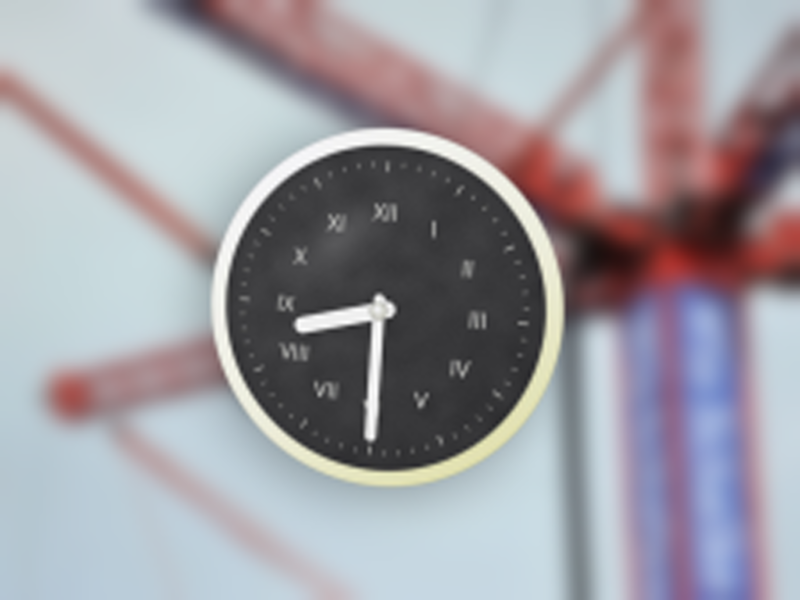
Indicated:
**8:30**
